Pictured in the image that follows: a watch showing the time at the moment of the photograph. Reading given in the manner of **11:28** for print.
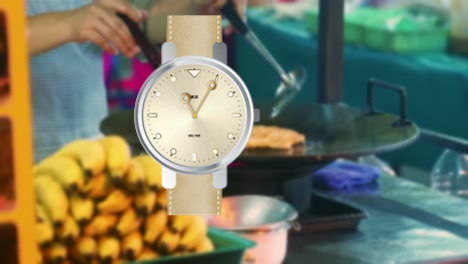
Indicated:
**11:05**
